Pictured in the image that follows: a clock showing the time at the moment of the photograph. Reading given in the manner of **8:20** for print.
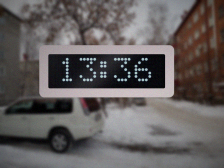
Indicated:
**13:36**
